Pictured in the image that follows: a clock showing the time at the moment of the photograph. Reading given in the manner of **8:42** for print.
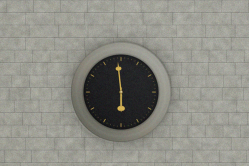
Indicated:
**5:59**
